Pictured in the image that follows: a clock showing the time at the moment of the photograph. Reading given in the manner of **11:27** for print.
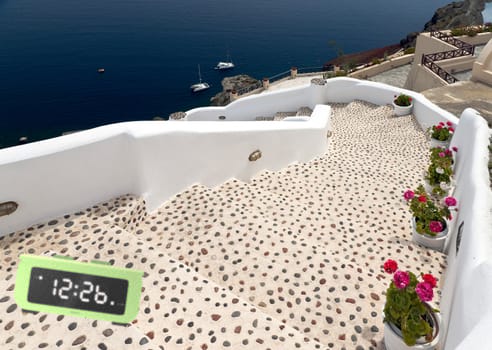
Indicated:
**12:26**
